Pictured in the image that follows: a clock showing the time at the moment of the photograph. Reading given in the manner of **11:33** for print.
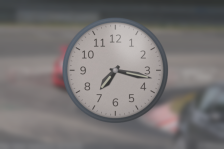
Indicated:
**7:17**
